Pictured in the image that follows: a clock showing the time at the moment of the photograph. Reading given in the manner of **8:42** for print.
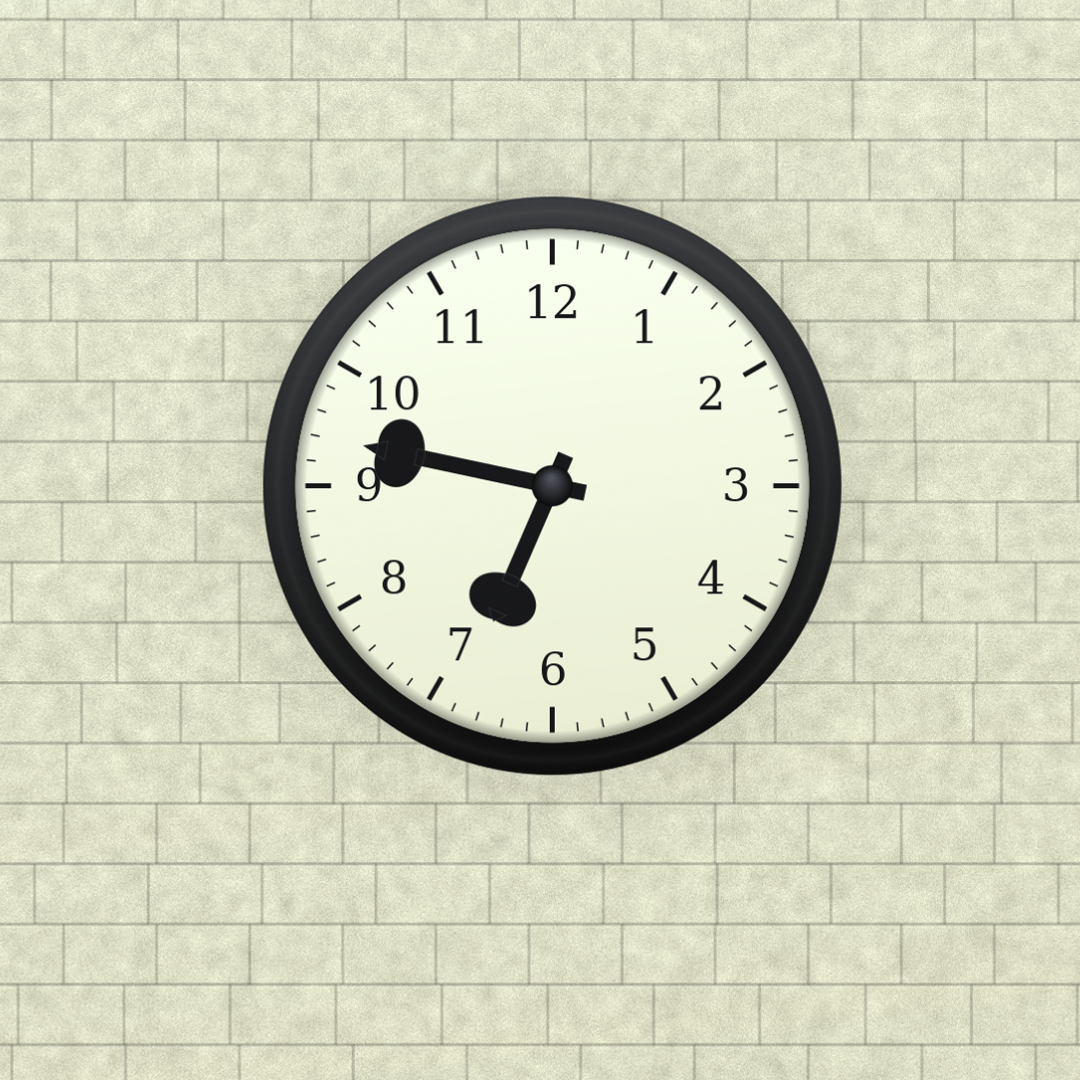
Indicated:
**6:47**
